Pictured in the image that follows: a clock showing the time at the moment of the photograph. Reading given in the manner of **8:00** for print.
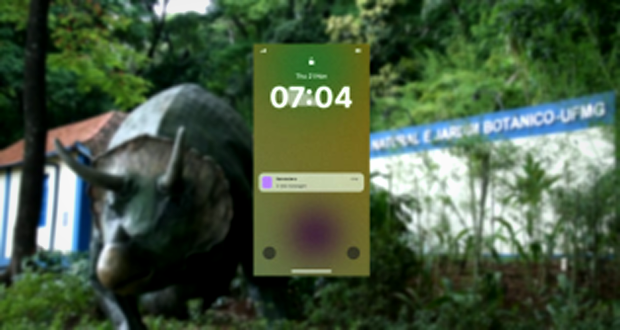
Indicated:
**7:04**
